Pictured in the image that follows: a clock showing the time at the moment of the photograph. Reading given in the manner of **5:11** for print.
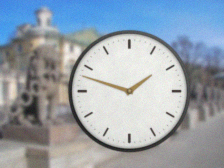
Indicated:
**1:48**
